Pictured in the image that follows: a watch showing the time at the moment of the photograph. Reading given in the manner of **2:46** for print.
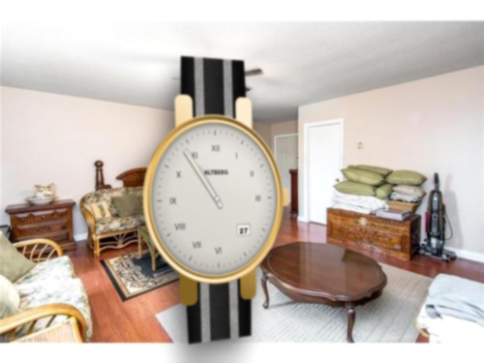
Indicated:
**10:54**
